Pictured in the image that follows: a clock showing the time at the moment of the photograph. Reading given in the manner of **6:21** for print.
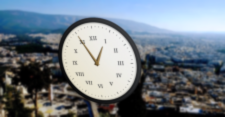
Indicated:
**12:55**
